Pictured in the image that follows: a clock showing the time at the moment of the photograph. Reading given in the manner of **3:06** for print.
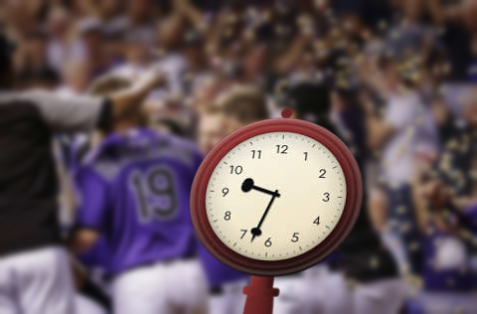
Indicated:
**9:33**
